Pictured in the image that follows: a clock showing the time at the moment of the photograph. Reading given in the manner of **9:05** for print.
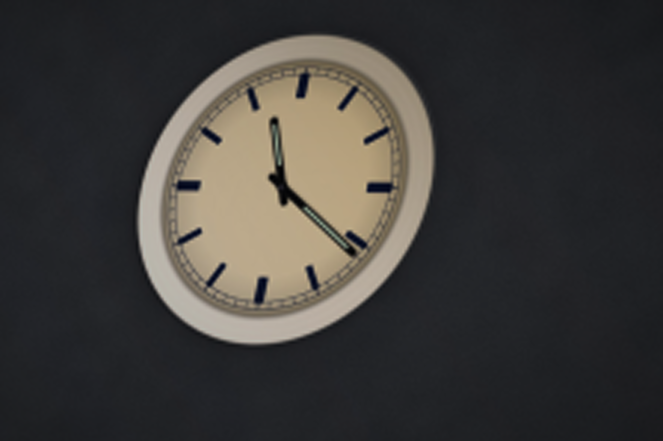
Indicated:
**11:21**
